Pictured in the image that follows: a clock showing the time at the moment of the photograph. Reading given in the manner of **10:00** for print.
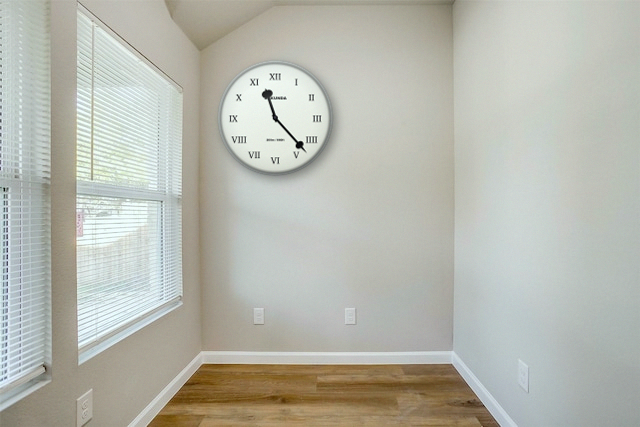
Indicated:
**11:23**
